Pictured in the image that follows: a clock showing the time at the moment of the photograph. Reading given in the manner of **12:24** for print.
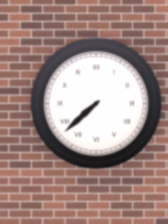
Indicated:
**7:38**
